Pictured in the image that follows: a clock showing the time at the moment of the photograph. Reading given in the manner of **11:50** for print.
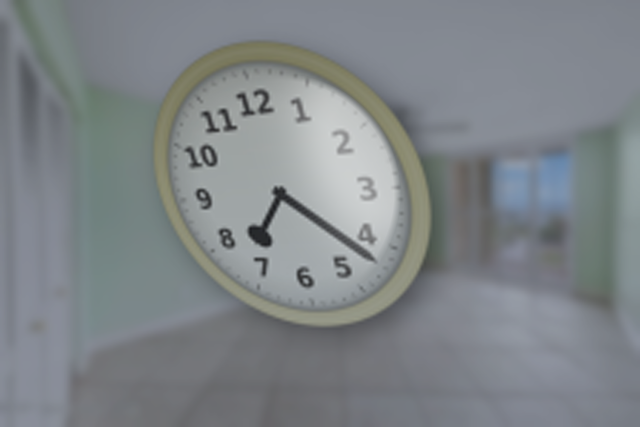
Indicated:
**7:22**
